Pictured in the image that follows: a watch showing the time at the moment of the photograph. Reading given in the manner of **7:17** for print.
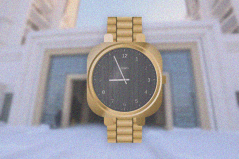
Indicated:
**8:56**
